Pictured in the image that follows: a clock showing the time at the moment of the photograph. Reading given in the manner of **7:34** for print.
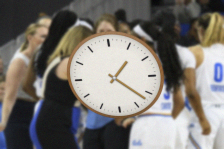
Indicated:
**1:22**
